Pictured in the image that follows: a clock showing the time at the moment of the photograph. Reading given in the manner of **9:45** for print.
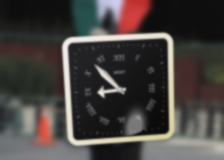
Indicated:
**8:53**
